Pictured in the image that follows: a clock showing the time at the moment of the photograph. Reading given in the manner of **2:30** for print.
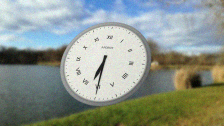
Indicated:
**6:30**
